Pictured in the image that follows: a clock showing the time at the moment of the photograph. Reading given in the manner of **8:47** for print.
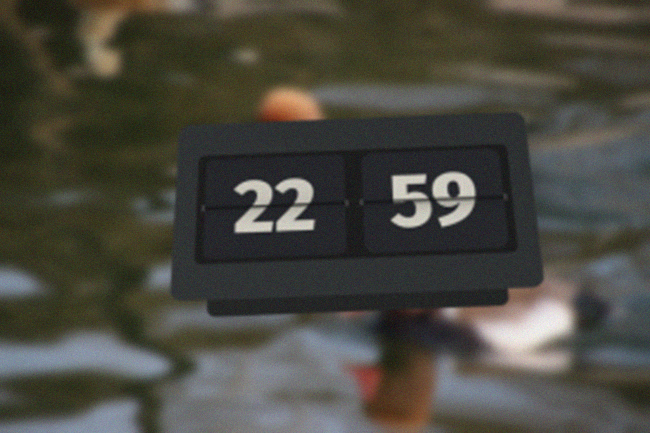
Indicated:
**22:59**
